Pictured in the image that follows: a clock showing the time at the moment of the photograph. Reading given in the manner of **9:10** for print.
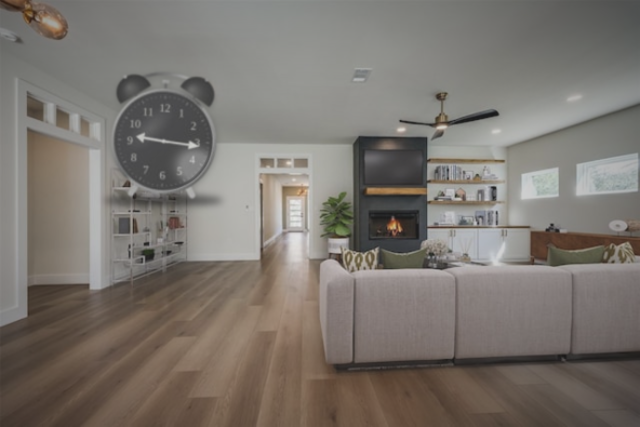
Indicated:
**9:16**
